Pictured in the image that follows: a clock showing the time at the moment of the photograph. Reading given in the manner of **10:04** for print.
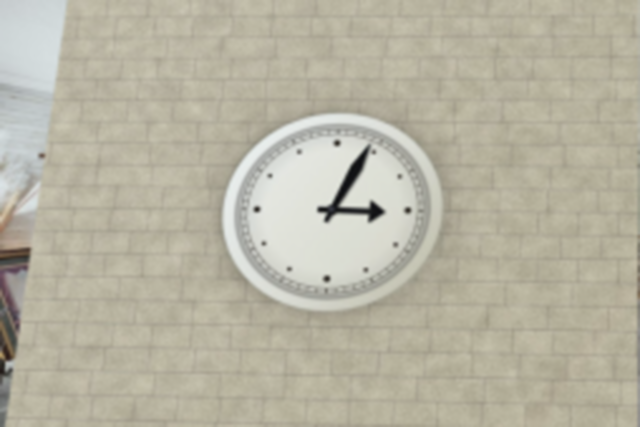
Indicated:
**3:04**
